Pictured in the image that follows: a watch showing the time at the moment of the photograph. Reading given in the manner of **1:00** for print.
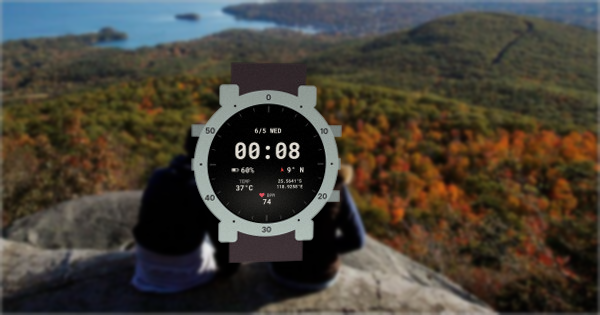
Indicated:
**0:08**
